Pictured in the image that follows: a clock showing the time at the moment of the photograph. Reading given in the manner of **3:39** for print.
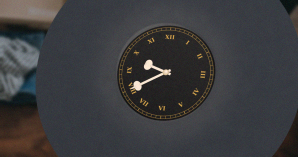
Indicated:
**9:40**
